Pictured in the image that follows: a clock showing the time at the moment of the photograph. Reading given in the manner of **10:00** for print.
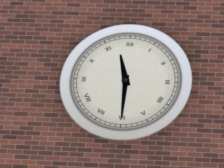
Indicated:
**11:30**
